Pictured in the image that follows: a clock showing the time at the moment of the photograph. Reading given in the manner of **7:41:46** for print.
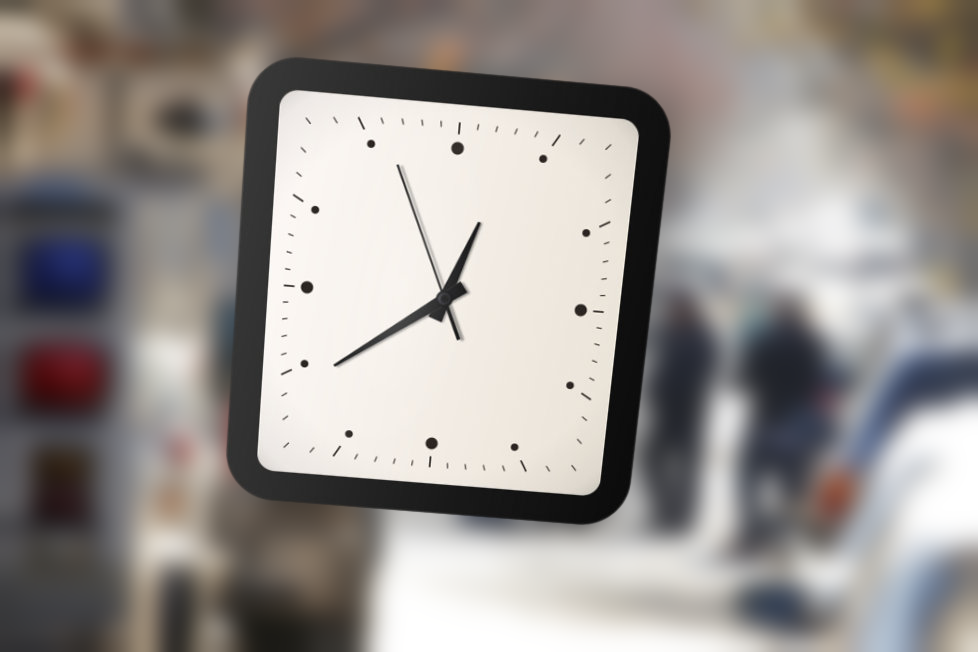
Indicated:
**12:38:56**
